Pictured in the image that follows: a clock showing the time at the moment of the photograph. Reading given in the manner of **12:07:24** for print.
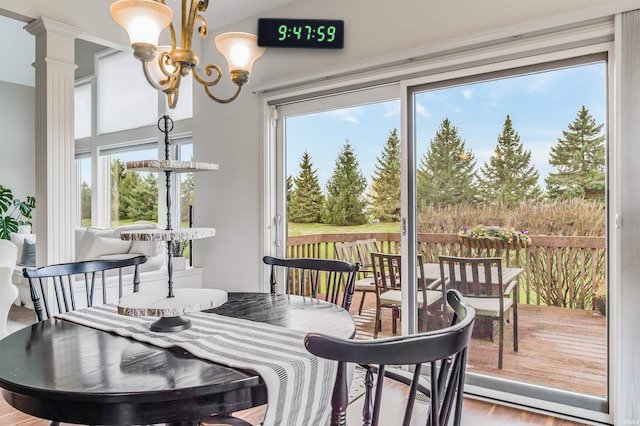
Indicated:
**9:47:59**
